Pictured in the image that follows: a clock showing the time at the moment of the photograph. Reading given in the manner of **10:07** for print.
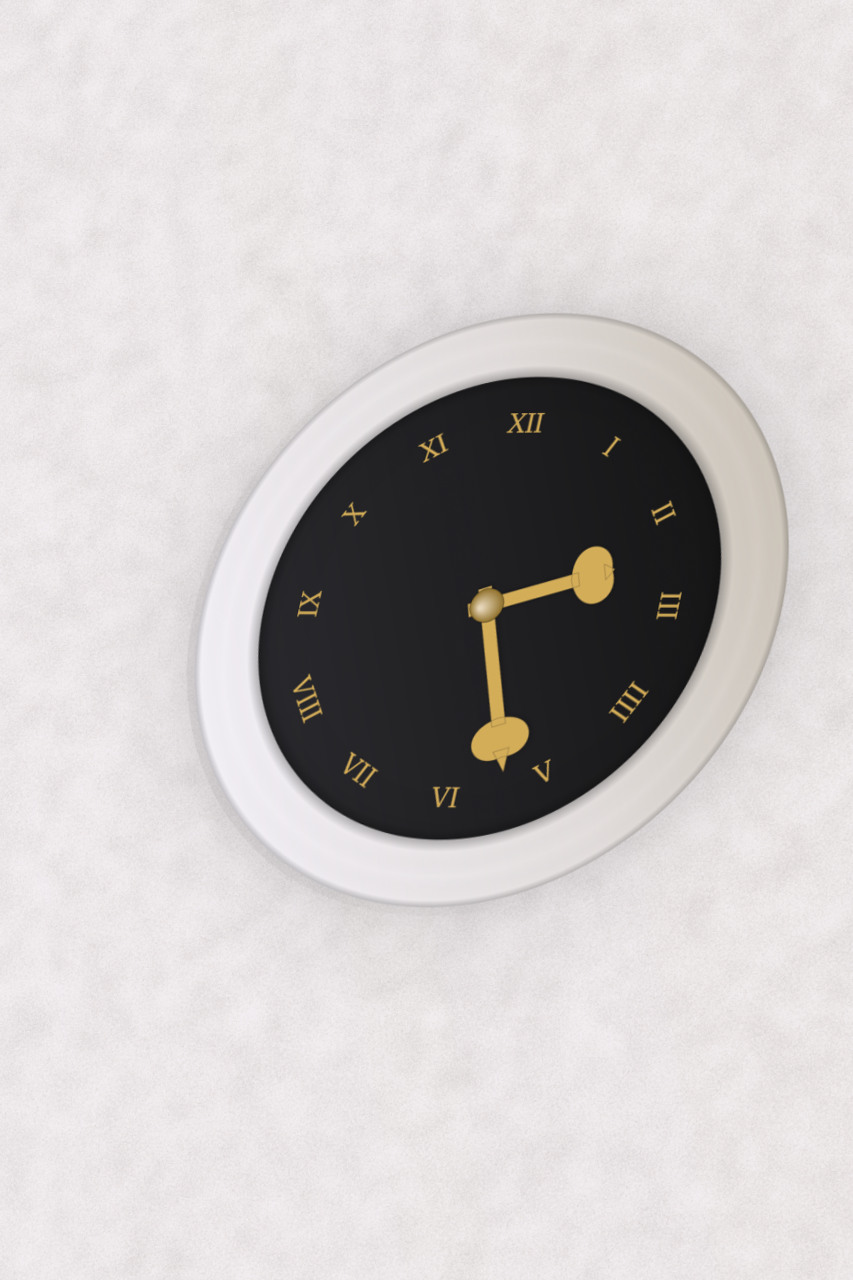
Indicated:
**2:27**
